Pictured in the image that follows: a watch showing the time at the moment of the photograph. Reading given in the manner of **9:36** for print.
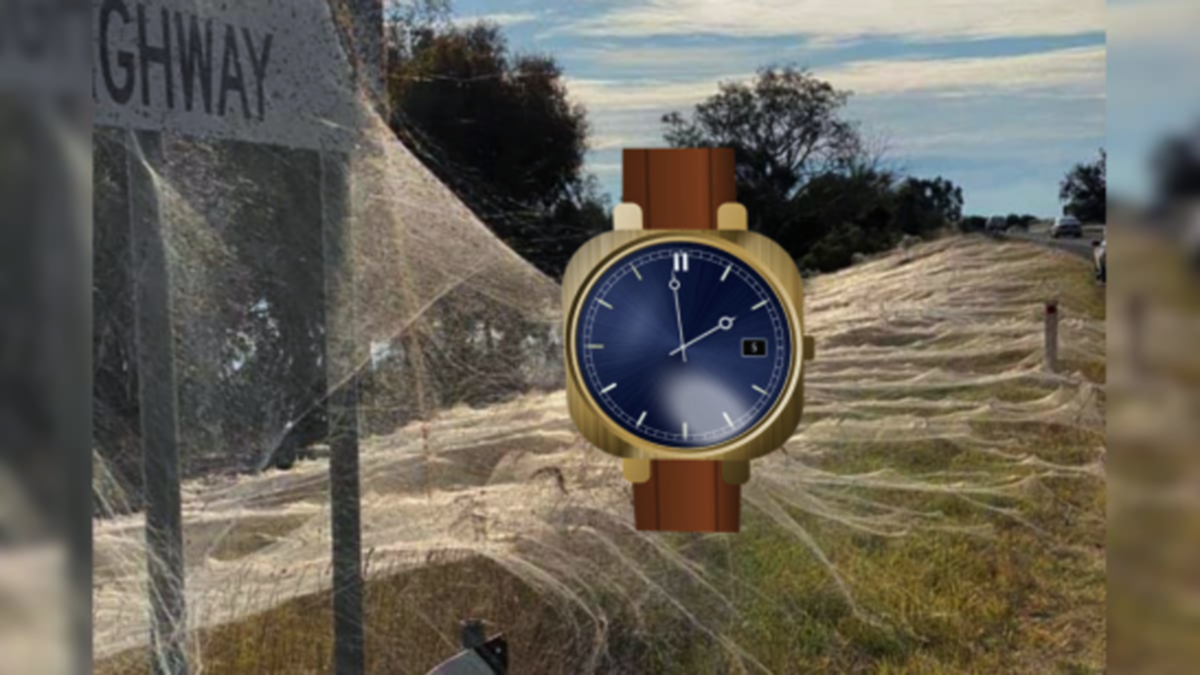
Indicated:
**1:59**
